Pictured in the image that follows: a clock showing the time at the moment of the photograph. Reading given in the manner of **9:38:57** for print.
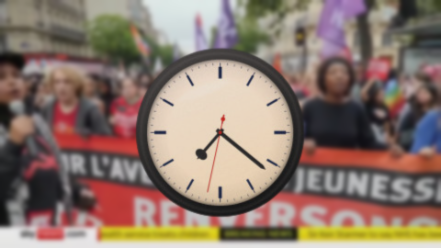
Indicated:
**7:21:32**
